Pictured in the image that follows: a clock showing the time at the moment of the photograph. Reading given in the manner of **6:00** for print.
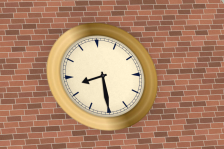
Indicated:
**8:30**
